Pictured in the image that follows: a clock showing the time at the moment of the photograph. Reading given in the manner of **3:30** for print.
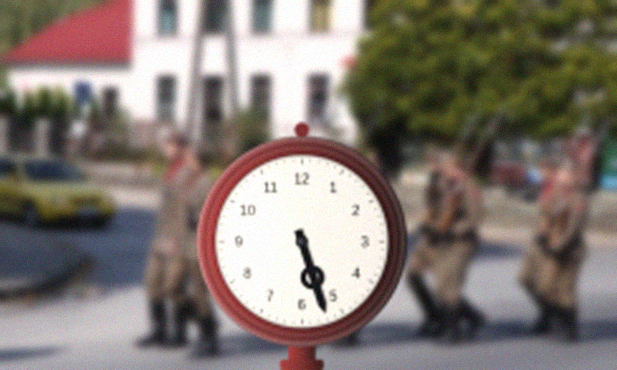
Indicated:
**5:27**
